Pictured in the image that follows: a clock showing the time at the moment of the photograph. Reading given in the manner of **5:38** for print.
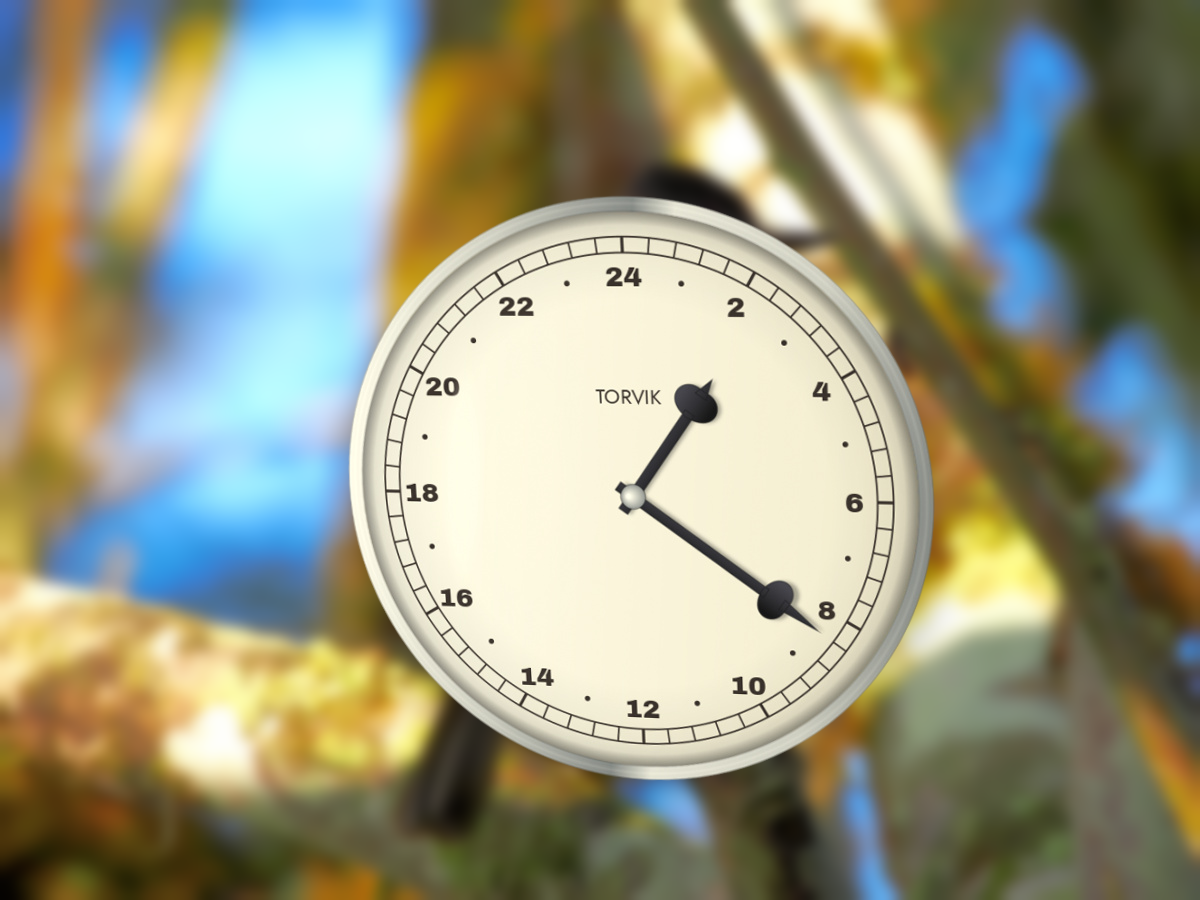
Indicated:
**2:21**
